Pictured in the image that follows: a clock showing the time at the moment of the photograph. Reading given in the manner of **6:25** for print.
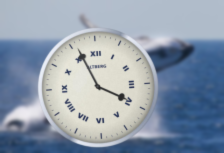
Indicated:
**3:56**
